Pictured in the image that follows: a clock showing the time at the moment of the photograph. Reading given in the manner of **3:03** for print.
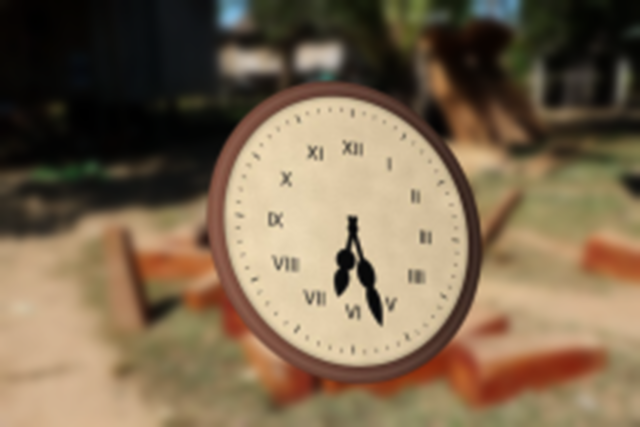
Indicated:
**6:27**
